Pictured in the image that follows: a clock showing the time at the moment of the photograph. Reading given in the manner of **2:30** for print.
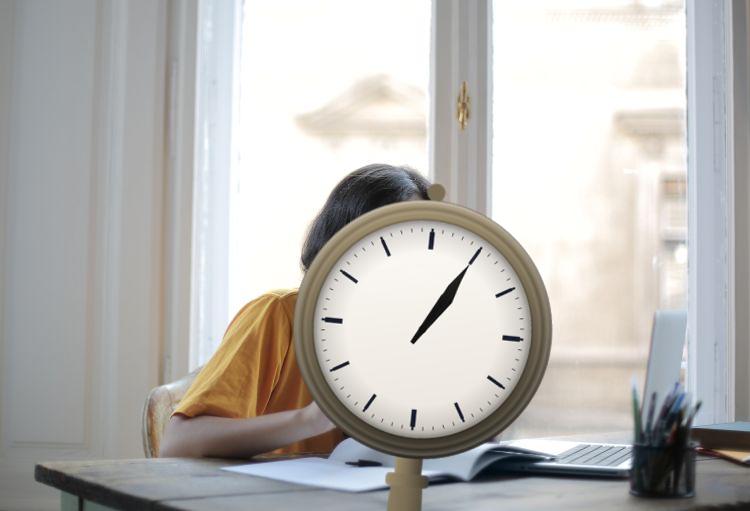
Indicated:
**1:05**
